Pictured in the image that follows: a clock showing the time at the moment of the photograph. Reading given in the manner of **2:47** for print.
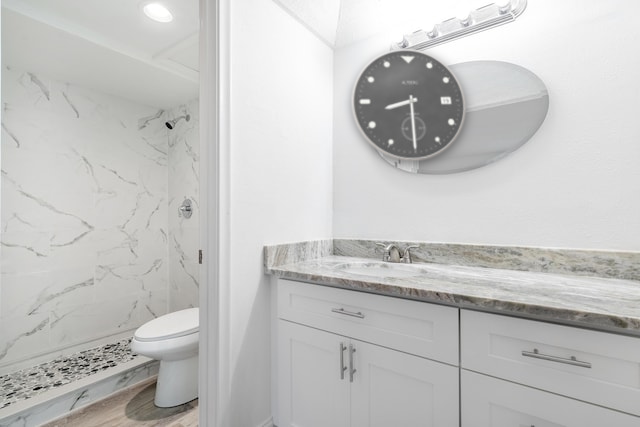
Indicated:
**8:30**
